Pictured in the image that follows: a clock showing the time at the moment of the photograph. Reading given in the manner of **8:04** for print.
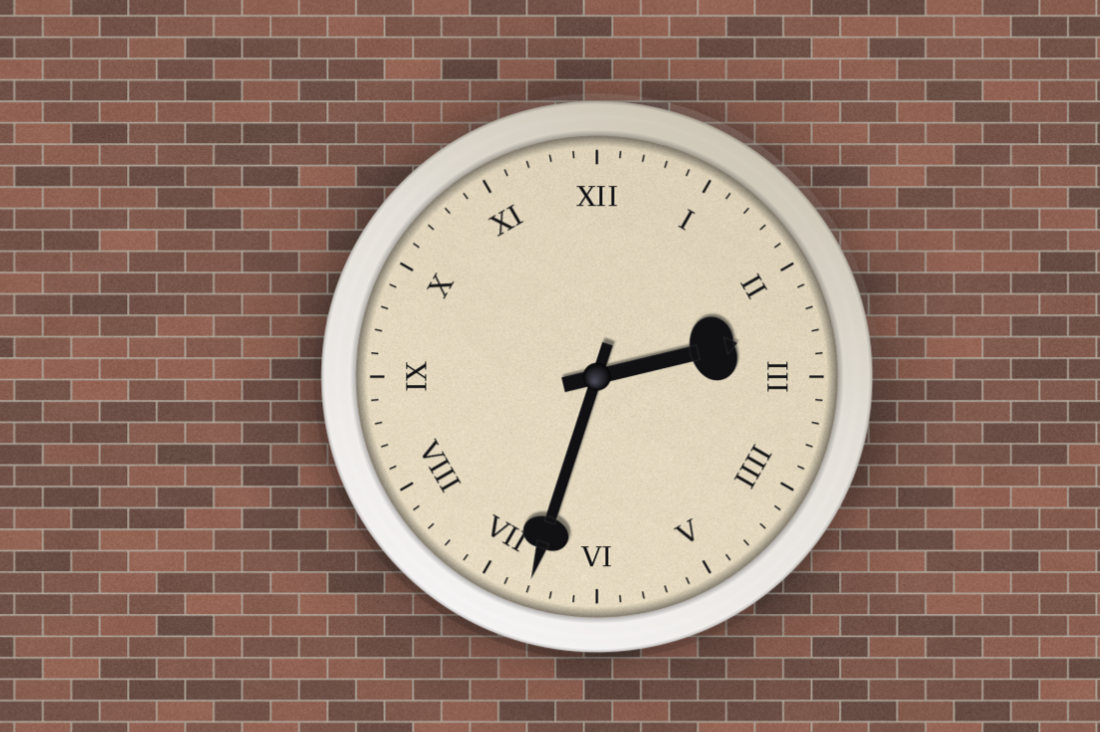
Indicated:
**2:33**
